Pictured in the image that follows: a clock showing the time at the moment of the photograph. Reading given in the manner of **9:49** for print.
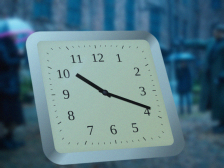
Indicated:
**10:19**
